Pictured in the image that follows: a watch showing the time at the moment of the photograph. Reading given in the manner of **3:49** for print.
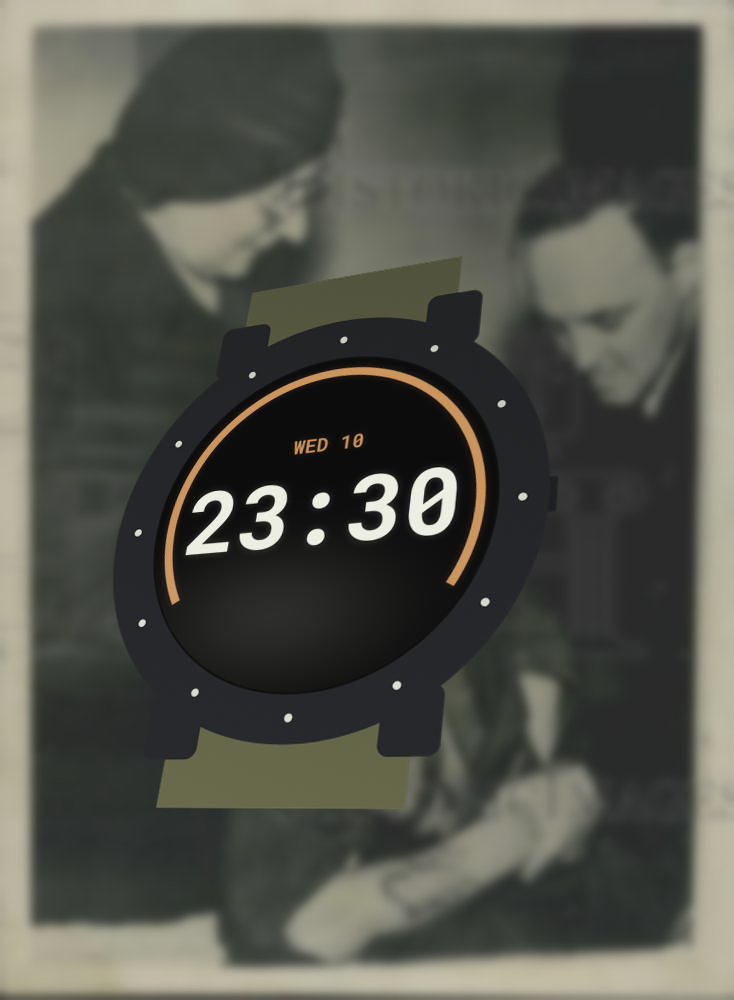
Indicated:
**23:30**
